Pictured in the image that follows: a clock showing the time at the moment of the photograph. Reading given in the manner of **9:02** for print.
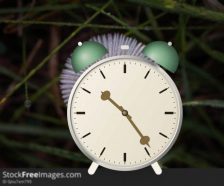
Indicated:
**10:24**
